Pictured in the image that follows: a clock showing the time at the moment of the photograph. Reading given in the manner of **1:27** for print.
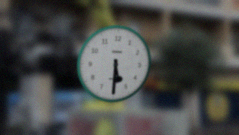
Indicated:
**5:30**
